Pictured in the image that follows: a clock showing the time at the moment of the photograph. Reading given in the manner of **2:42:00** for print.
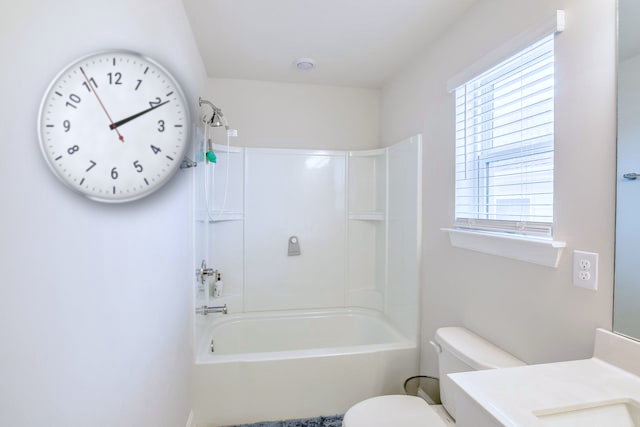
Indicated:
**2:10:55**
